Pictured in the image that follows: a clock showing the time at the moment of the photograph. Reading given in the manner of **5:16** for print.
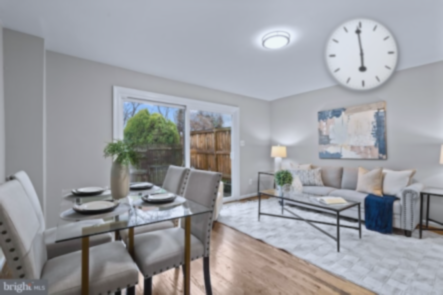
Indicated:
**5:59**
